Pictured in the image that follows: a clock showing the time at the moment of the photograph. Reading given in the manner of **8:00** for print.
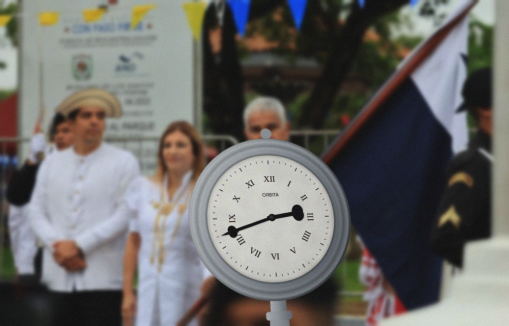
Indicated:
**2:42**
